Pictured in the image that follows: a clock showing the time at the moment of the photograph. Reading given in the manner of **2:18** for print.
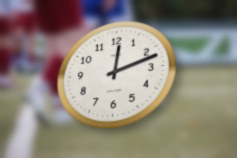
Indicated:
**12:12**
